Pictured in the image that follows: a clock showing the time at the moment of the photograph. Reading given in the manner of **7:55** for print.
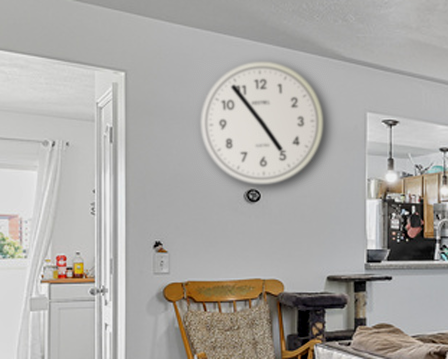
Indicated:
**4:54**
